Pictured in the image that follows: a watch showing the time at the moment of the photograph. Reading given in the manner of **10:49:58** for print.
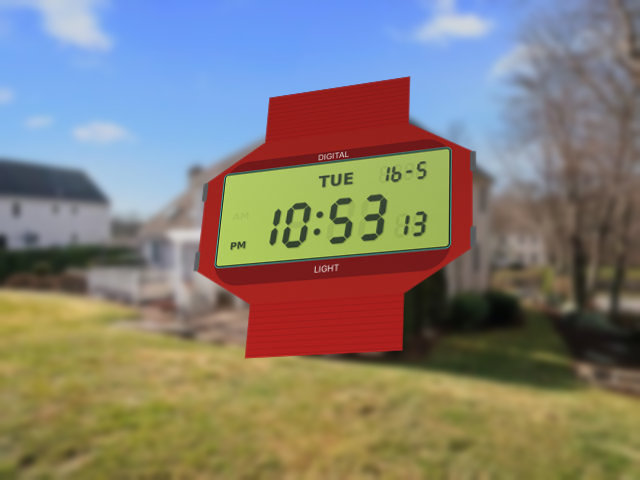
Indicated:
**10:53:13**
